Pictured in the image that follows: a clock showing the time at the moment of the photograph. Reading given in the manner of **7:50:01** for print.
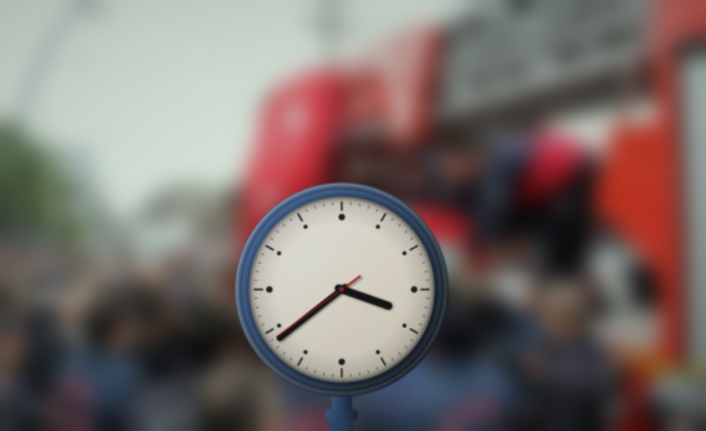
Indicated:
**3:38:39**
